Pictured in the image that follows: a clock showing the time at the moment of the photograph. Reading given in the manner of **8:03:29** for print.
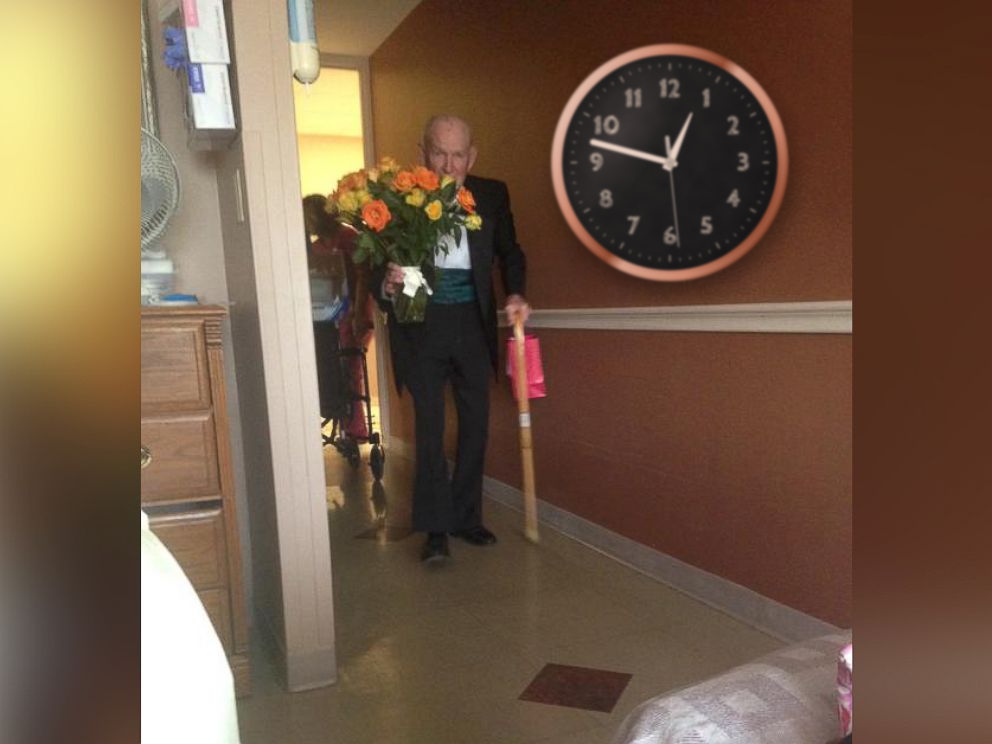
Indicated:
**12:47:29**
